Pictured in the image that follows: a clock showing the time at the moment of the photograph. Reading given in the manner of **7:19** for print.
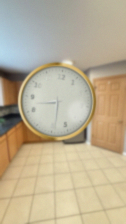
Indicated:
**8:29**
